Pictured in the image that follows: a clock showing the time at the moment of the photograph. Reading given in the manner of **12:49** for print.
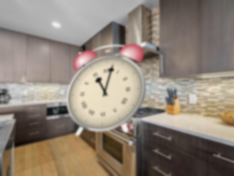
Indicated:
**11:02**
